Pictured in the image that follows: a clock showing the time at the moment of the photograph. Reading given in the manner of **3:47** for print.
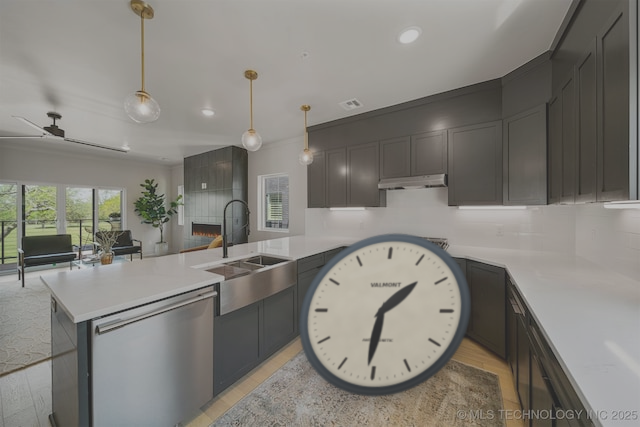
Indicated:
**1:31**
